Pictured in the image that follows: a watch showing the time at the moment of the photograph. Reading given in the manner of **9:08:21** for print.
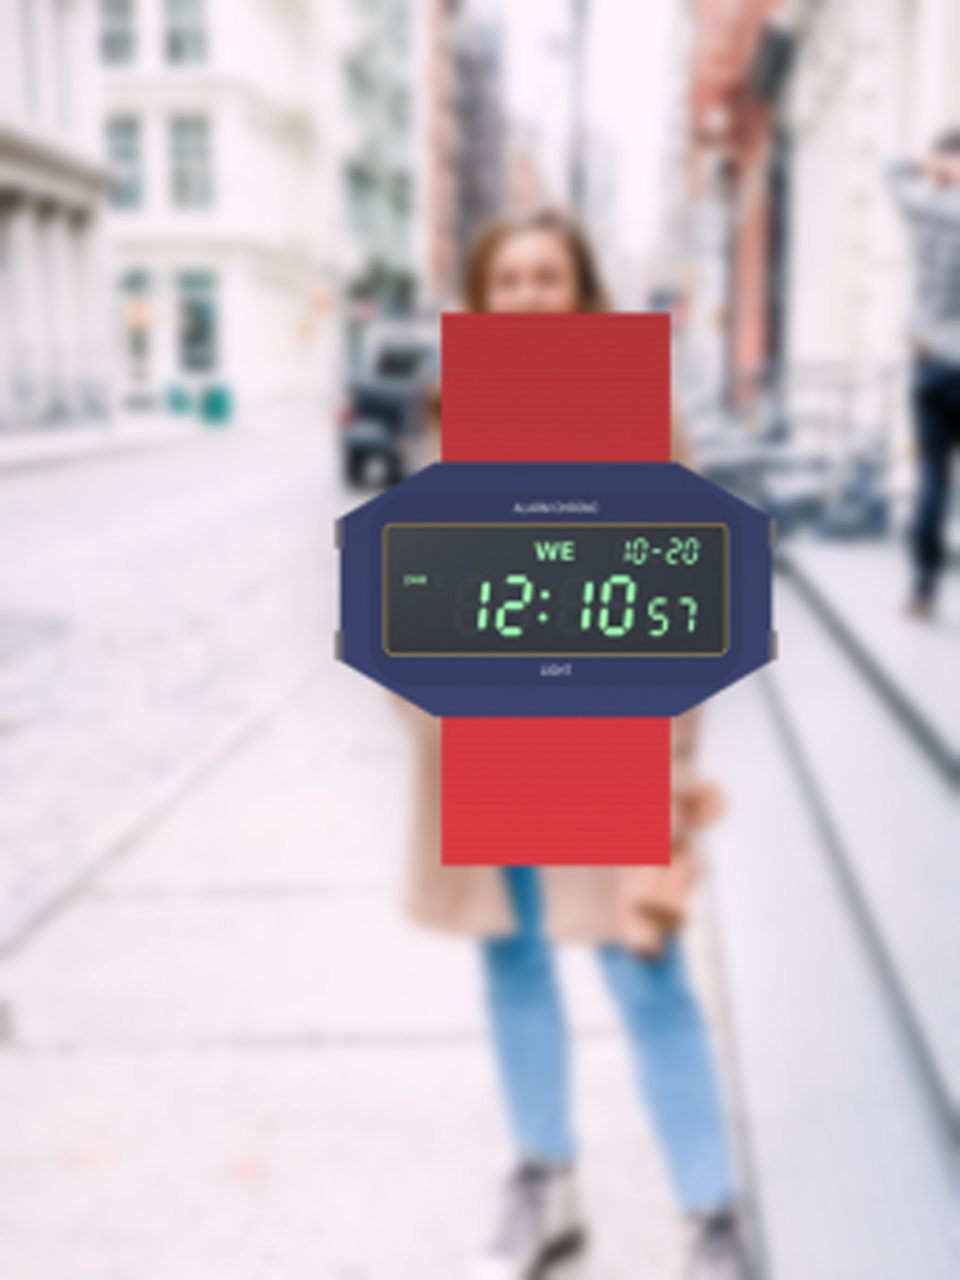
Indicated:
**12:10:57**
